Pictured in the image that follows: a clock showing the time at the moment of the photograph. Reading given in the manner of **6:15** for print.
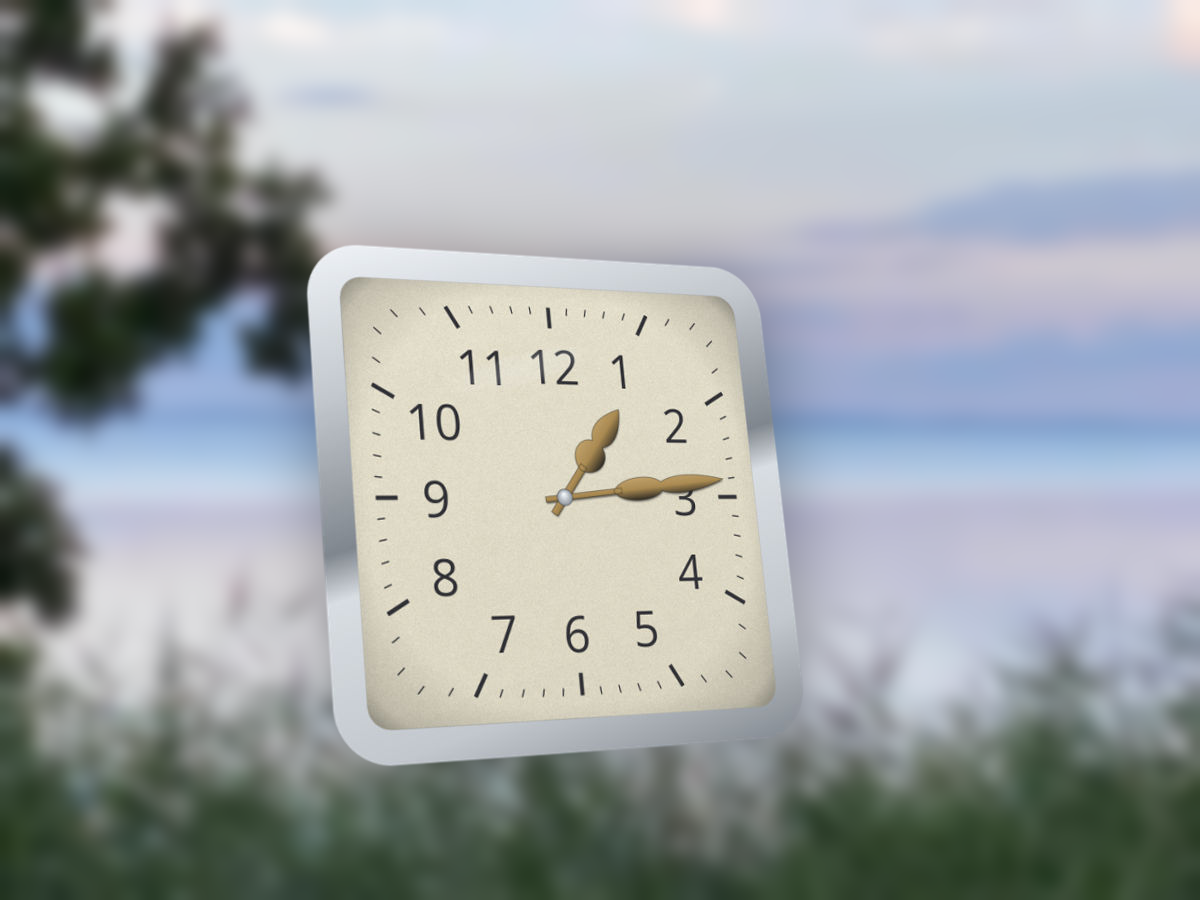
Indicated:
**1:14**
